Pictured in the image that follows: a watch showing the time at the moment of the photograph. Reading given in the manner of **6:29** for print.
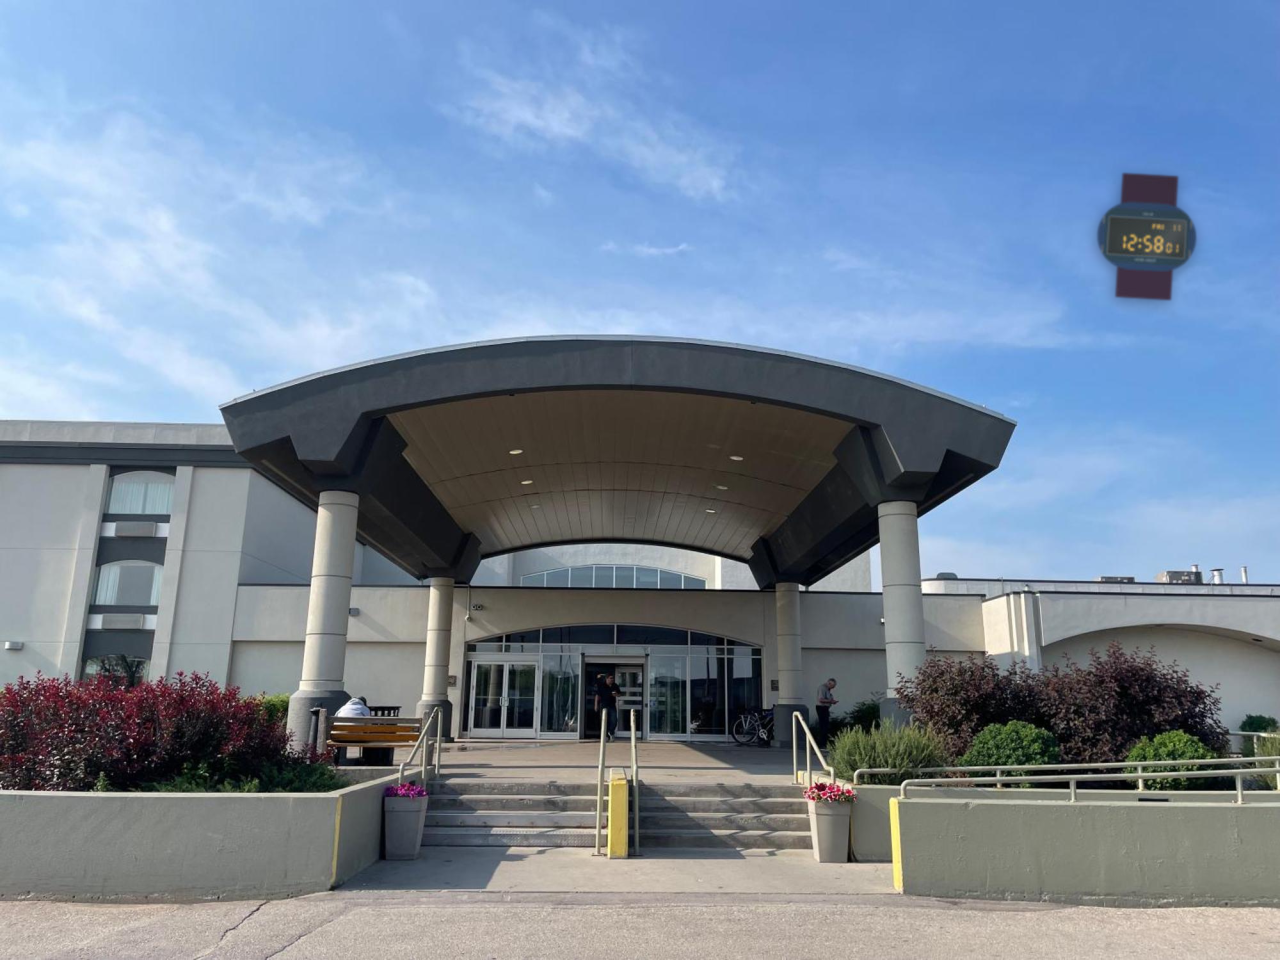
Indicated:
**12:58**
